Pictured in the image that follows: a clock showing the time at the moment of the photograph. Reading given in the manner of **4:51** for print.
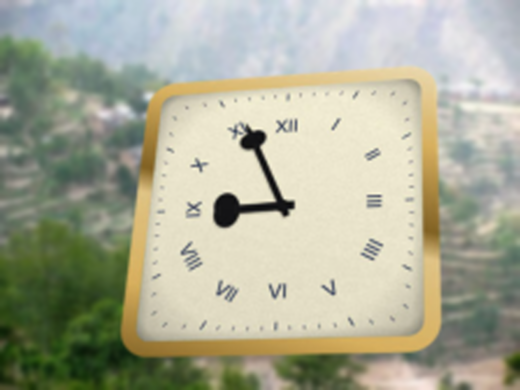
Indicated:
**8:56**
